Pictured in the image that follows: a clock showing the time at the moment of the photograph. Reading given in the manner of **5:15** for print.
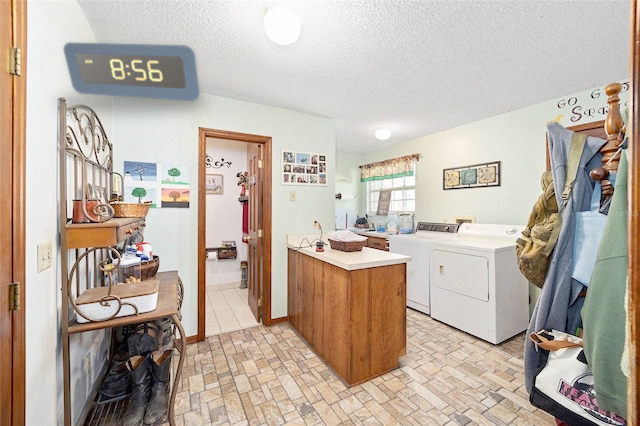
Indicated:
**8:56**
